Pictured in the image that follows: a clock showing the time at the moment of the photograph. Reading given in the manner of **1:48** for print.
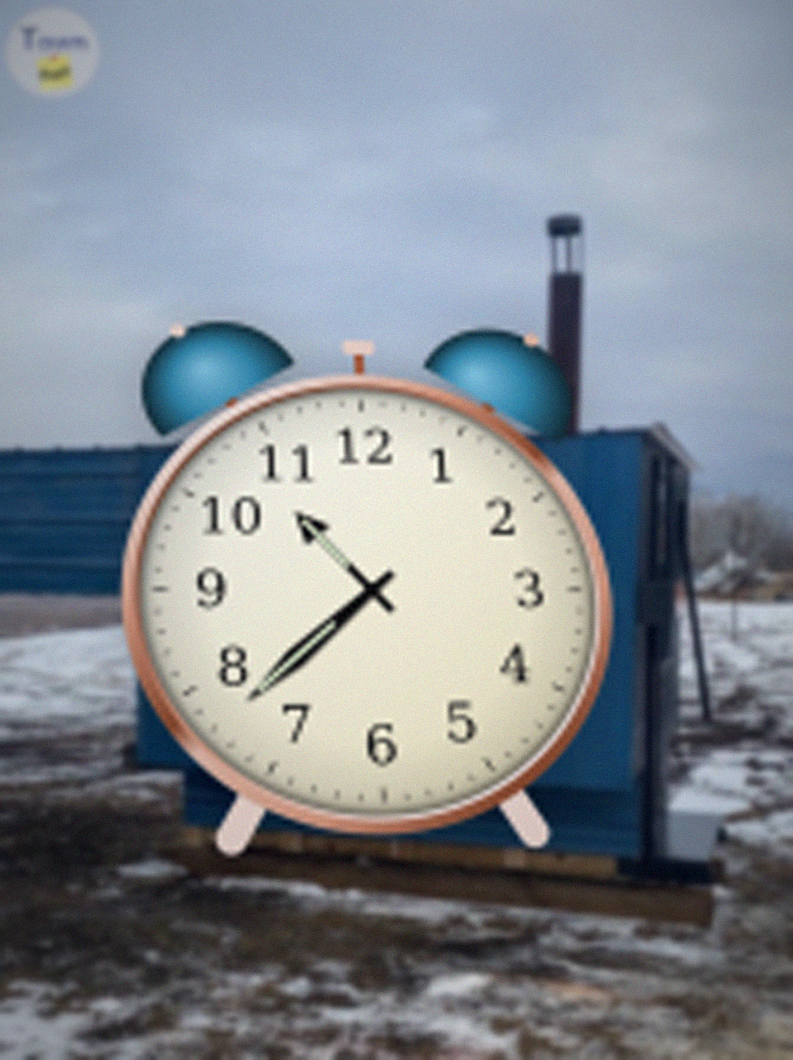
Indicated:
**10:38**
